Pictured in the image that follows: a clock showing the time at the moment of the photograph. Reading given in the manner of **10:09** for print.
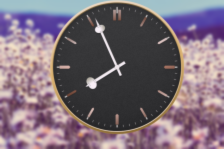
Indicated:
**7:56**
